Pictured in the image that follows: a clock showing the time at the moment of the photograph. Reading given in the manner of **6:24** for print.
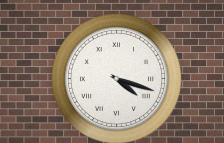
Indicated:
**4:18**
